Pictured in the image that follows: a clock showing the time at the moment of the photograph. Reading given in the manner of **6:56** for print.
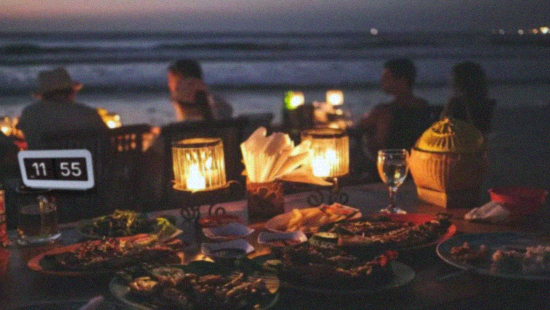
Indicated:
**11:55**
